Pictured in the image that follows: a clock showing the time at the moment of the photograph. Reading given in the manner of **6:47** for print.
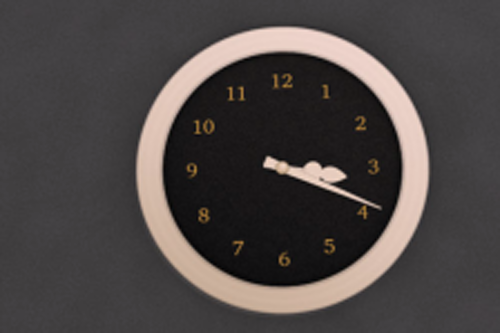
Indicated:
**3:19**
